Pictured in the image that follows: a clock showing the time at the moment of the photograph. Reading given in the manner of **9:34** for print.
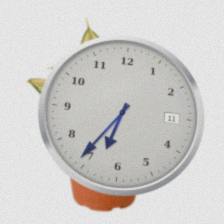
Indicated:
**6:36**
